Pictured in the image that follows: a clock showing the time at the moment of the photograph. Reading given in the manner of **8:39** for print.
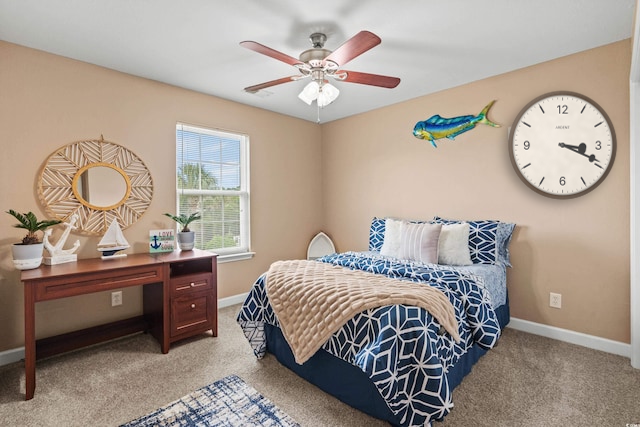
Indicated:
**3:19**
